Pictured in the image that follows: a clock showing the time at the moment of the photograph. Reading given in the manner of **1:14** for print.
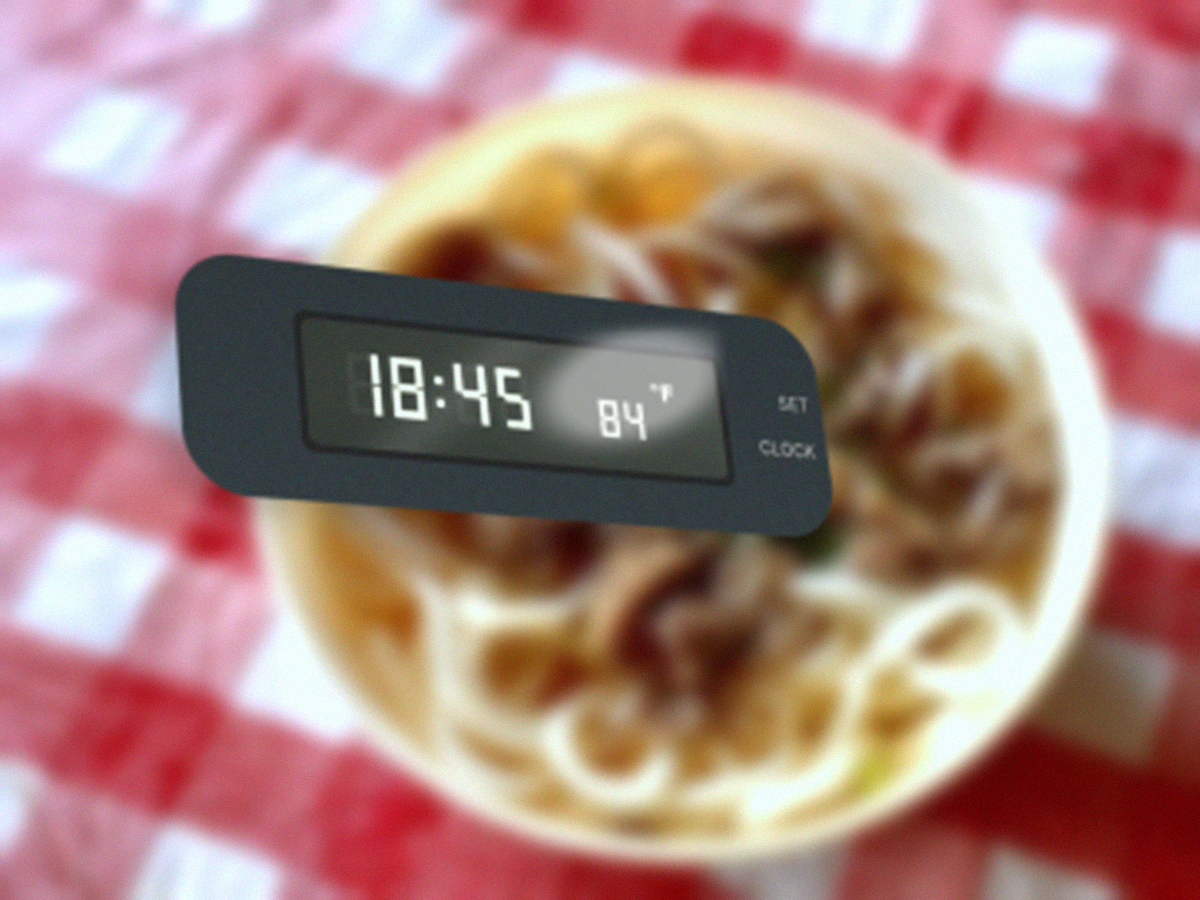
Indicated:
**18:45**
